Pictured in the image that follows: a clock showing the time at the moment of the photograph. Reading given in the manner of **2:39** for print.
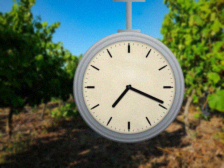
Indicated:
**7:19**
